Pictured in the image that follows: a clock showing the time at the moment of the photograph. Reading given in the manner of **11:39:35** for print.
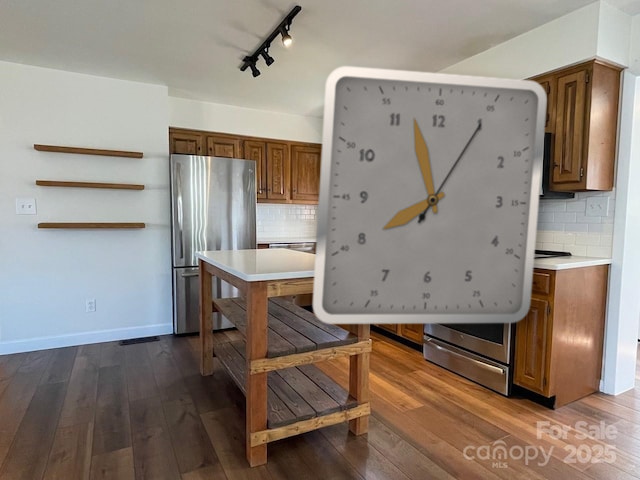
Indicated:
**7:57:05**
